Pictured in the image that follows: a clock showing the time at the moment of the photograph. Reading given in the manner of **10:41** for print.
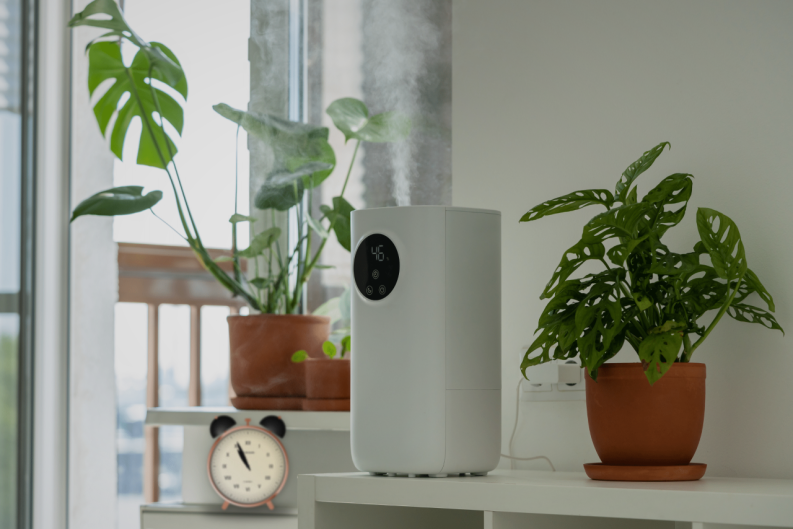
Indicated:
**10:56**
